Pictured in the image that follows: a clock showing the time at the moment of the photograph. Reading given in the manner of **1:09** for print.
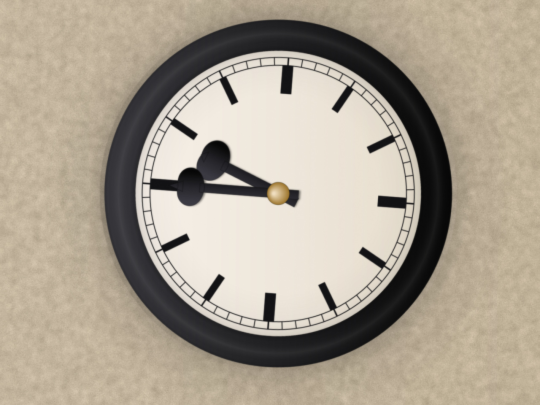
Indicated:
**9:45**
